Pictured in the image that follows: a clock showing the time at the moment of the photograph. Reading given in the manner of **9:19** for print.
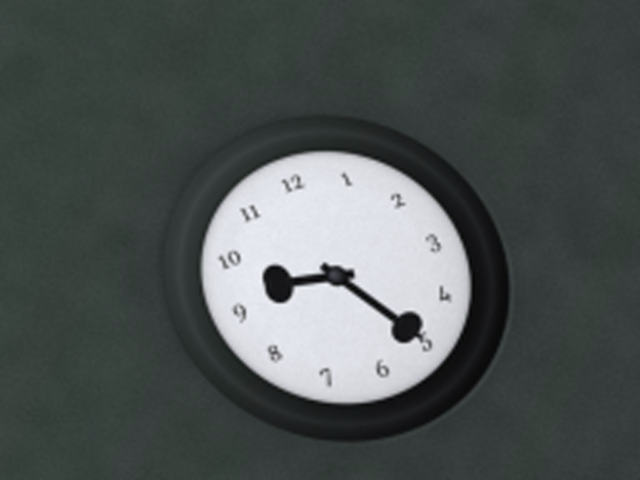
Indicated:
**9:25**
